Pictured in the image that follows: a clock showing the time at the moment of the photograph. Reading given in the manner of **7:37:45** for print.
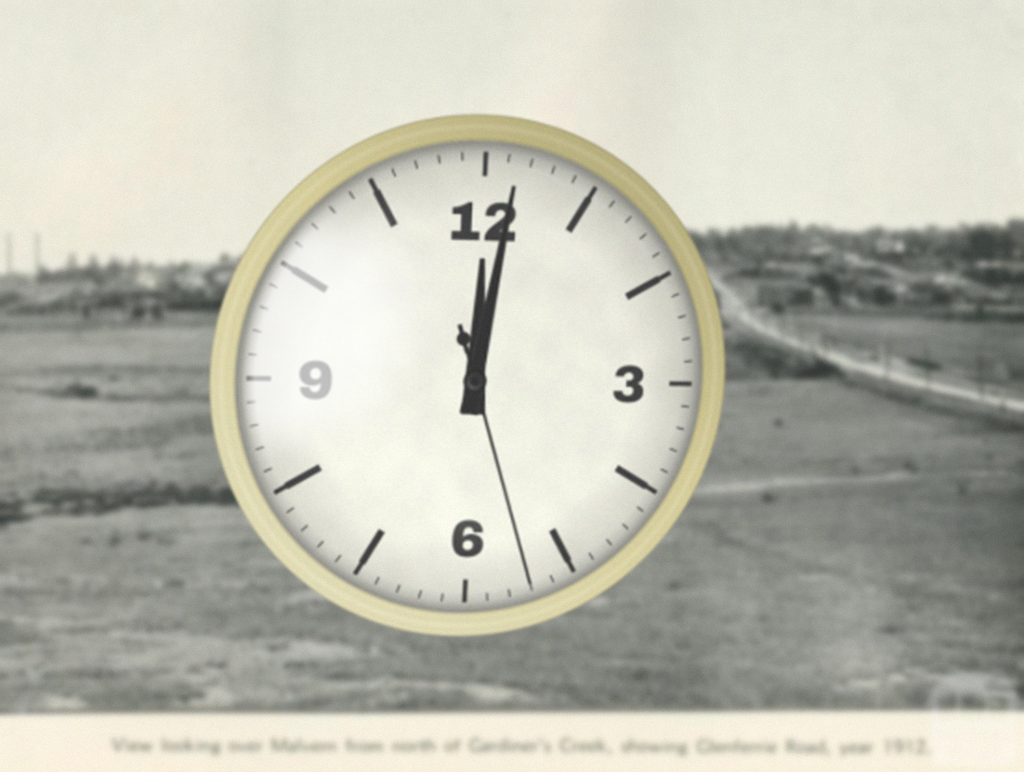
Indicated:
**12:01:27**
